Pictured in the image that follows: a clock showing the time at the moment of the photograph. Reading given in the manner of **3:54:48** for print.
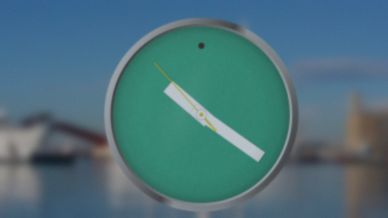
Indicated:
**10:20:53**
